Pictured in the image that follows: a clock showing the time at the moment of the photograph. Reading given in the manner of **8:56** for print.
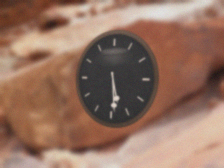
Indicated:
**5:29**
